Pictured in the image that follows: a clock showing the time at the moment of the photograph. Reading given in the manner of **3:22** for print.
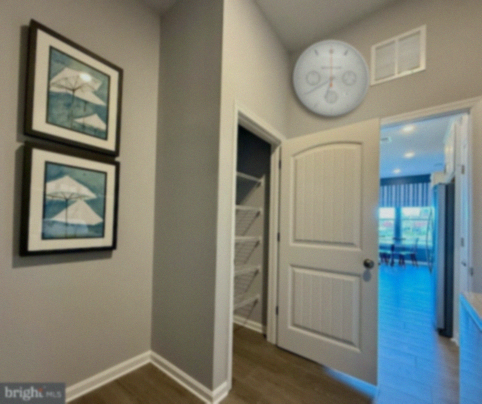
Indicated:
**6:40**
